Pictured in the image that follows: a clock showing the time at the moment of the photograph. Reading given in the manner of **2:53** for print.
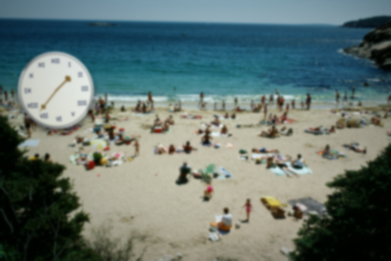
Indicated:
**1:37**
